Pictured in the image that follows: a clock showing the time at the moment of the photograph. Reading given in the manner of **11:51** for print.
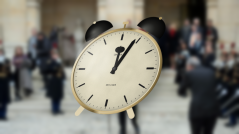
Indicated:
**12:04**
